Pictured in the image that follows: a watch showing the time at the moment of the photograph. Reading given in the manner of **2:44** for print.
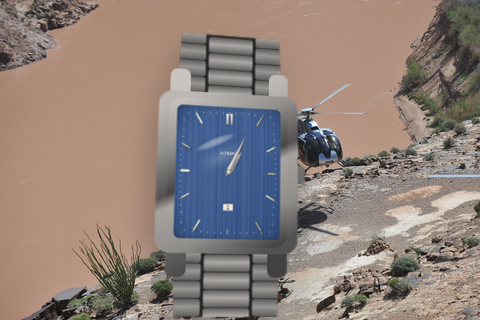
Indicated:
**1:04**
